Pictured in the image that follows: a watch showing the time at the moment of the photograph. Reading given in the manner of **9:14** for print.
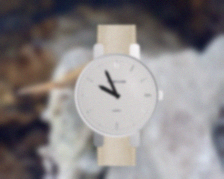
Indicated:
**9:56**
